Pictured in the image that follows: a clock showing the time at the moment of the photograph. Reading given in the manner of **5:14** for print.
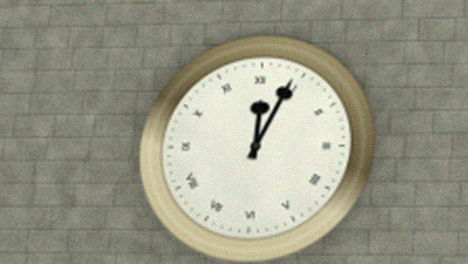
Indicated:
**12:04**
